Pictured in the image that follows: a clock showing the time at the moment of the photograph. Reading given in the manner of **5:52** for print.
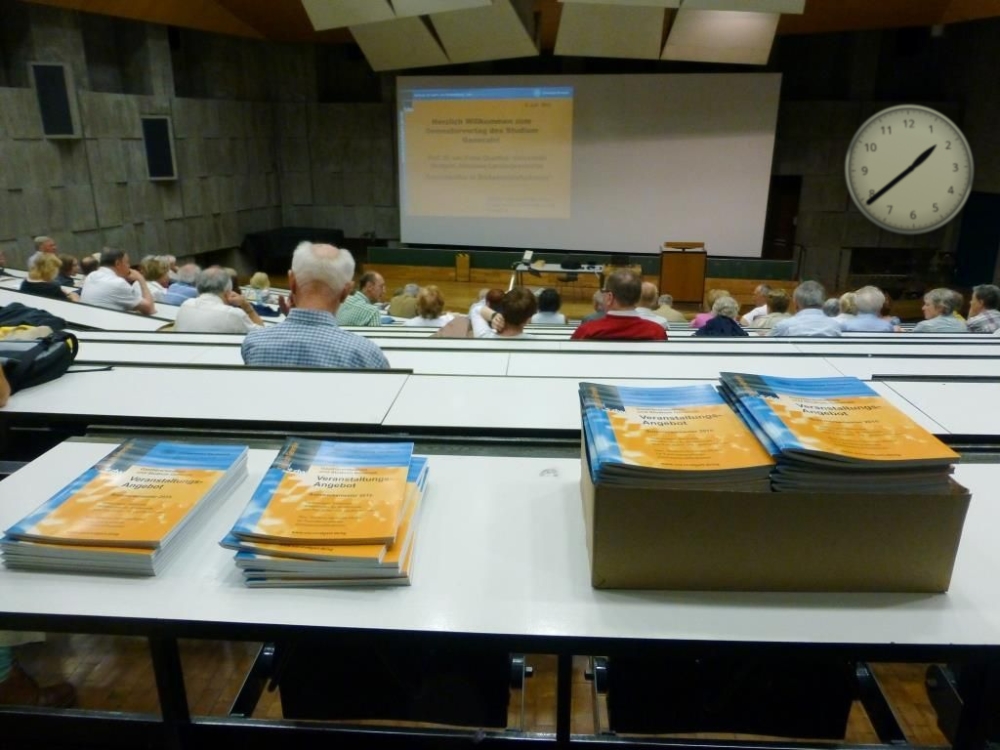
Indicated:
**1:39**
